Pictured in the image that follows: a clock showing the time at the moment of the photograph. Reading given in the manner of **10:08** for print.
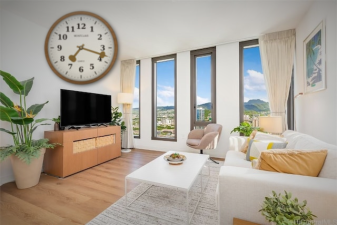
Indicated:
**7:18**
